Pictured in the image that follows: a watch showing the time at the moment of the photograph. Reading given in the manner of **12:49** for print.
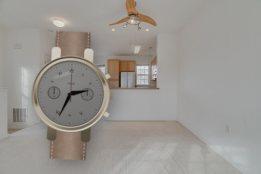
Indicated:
**2:34**
